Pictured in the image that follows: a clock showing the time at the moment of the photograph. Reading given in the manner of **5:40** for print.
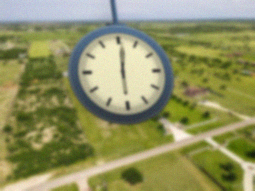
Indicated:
**6:01**
